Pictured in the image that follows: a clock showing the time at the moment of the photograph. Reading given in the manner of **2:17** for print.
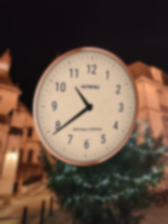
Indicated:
**10:39**
